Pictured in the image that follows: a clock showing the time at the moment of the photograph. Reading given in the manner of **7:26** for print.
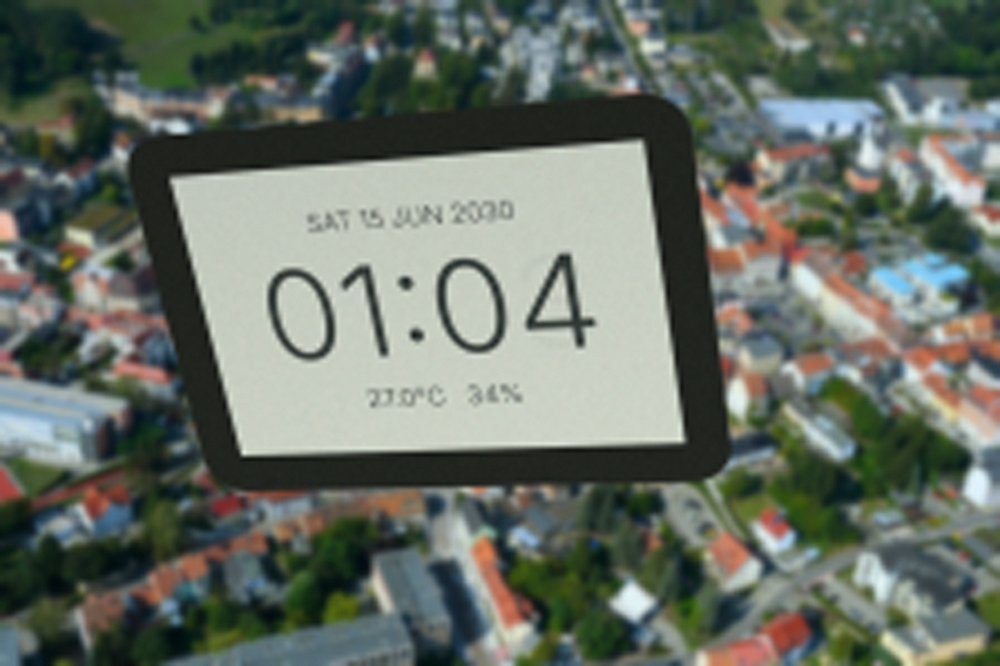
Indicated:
**1:04**
